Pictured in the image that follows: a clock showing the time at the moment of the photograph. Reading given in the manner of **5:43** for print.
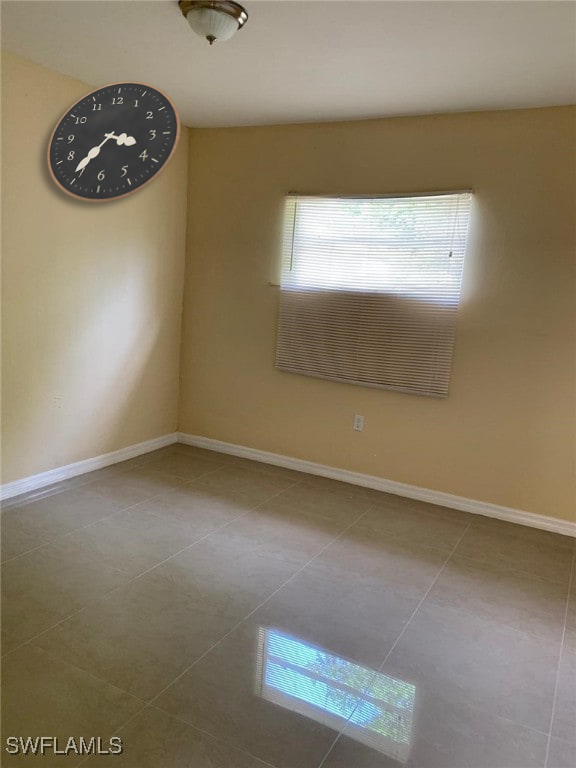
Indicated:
**3:36**
